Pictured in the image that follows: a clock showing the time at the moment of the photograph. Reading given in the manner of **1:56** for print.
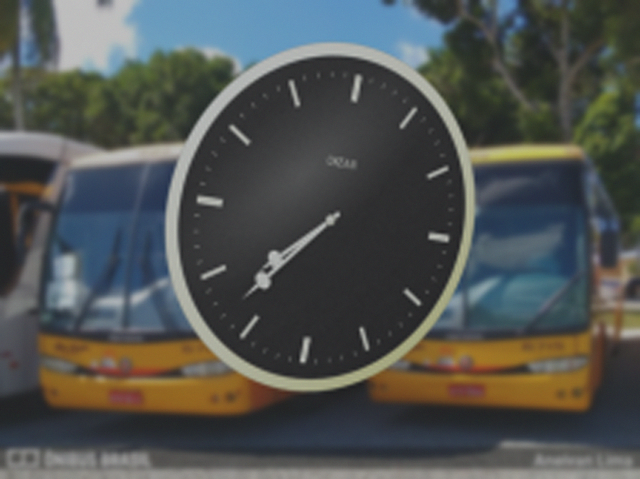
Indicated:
**7:37**
